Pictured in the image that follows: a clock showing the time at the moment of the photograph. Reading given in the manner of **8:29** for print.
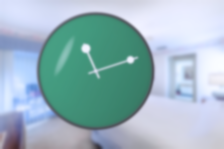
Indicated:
**11:12**
